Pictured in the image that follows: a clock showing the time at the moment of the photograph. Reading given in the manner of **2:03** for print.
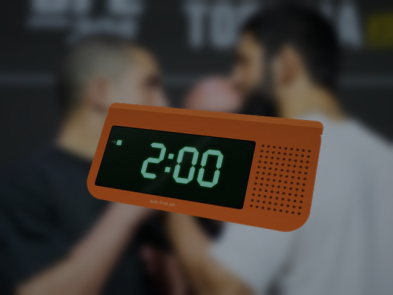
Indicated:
**2:00**
